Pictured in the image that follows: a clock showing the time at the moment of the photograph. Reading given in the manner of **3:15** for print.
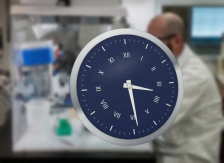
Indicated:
**3:29**
